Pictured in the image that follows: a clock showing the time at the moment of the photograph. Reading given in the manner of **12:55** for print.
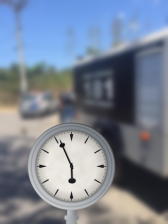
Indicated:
**5:56**
